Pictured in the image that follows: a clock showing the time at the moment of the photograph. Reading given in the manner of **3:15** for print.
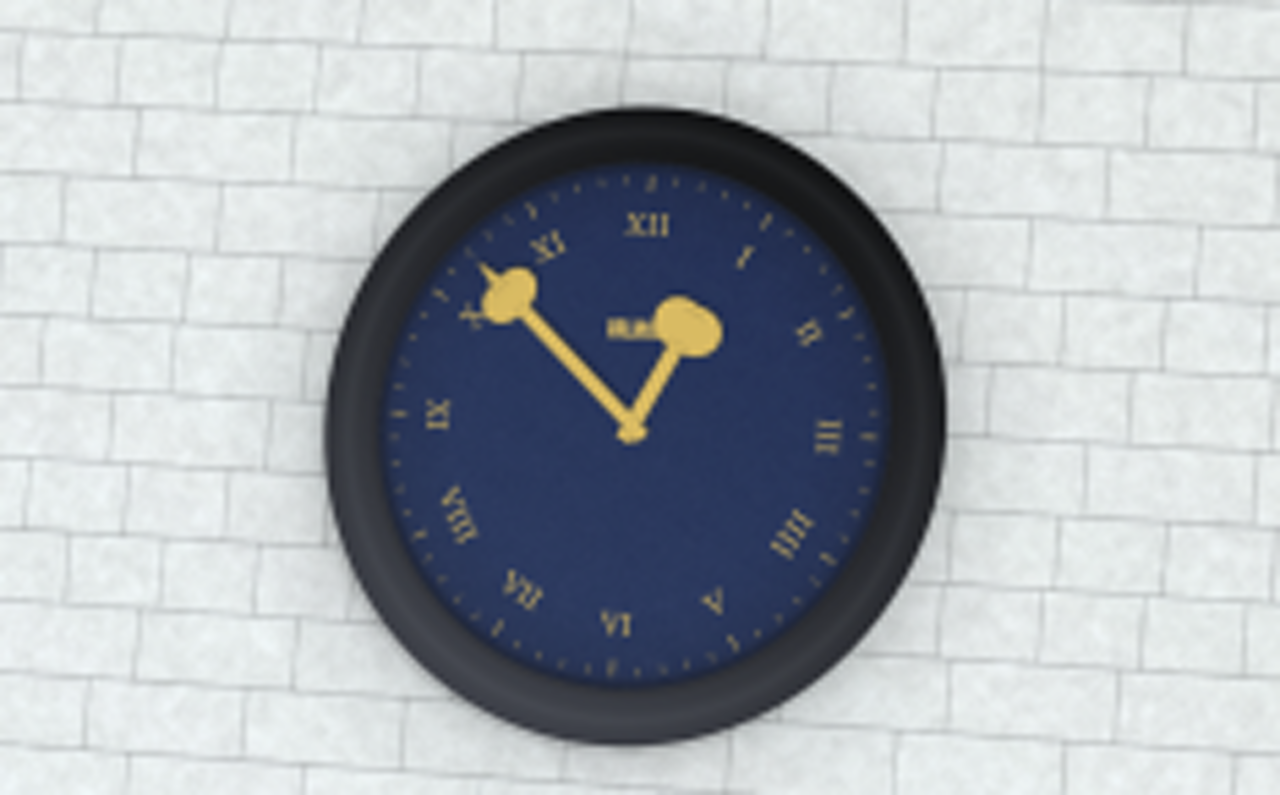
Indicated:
**12:52**
